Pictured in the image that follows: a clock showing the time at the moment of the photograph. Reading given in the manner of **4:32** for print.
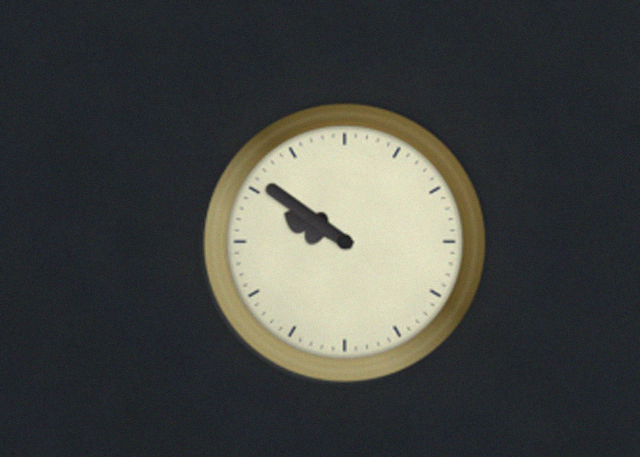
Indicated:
**9:51**
